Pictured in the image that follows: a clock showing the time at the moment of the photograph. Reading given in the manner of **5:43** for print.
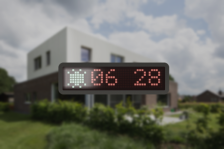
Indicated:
**6:28**
